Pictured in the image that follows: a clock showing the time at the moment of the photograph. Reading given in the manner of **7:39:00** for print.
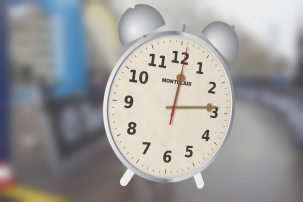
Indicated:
**12:14:01**
